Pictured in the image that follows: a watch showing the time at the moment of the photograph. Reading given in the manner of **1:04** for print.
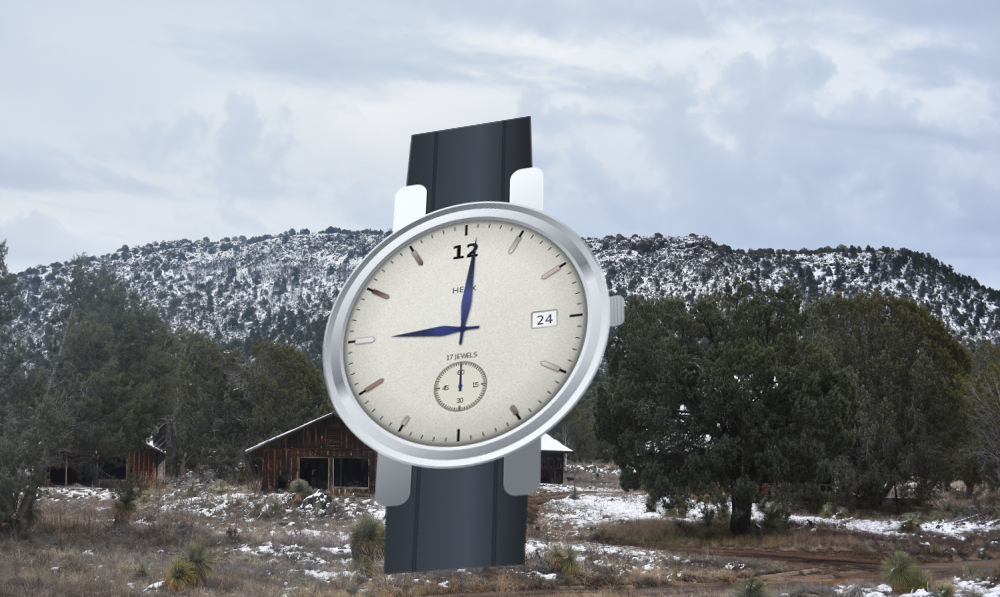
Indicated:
**9:01**
